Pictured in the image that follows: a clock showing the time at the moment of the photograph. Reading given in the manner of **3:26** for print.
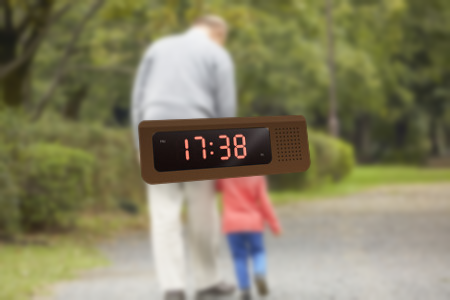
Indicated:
**17:38**
